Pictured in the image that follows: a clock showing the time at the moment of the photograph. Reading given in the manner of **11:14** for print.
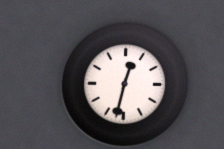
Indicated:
**12:32**
